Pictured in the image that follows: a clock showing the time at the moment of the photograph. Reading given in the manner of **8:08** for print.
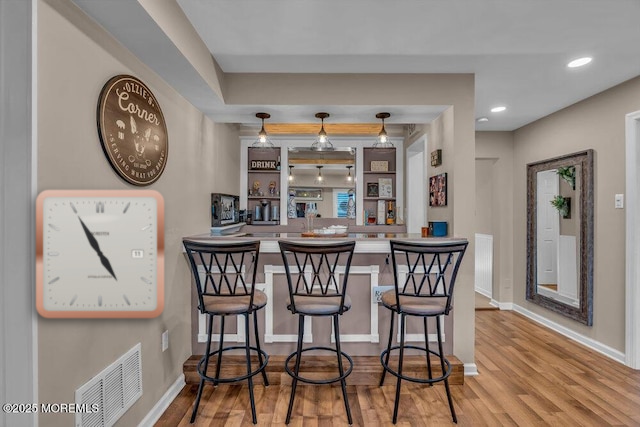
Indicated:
**4:55**
